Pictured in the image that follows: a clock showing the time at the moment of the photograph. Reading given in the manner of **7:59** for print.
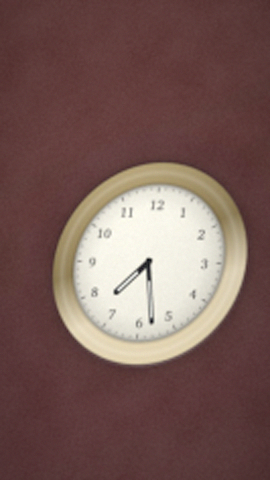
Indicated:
**7:28**
